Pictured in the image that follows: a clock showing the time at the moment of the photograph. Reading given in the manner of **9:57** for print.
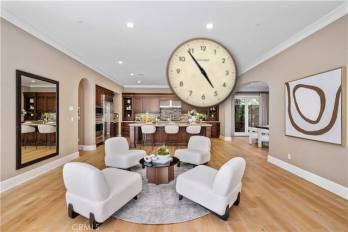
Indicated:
**4:54**
